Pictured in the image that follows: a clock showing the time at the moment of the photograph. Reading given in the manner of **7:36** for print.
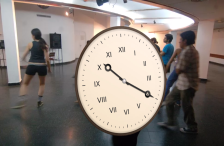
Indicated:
**10:20**
